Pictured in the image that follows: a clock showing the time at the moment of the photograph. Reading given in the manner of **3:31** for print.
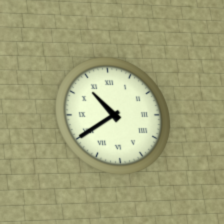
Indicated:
**10:40**
